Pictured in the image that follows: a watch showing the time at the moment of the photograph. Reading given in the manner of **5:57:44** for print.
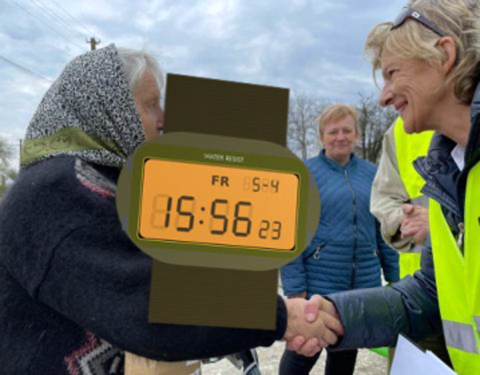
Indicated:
**15:56:23**
